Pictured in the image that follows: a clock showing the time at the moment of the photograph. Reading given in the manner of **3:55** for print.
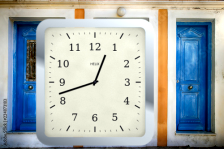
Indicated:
**12:42**
